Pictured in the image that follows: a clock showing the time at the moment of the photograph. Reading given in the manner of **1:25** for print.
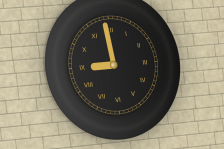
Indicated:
**8:59**
